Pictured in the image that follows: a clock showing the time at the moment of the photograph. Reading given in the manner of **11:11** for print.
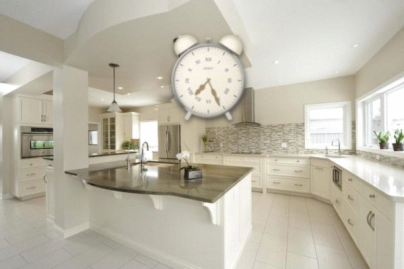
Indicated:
**7:26**
